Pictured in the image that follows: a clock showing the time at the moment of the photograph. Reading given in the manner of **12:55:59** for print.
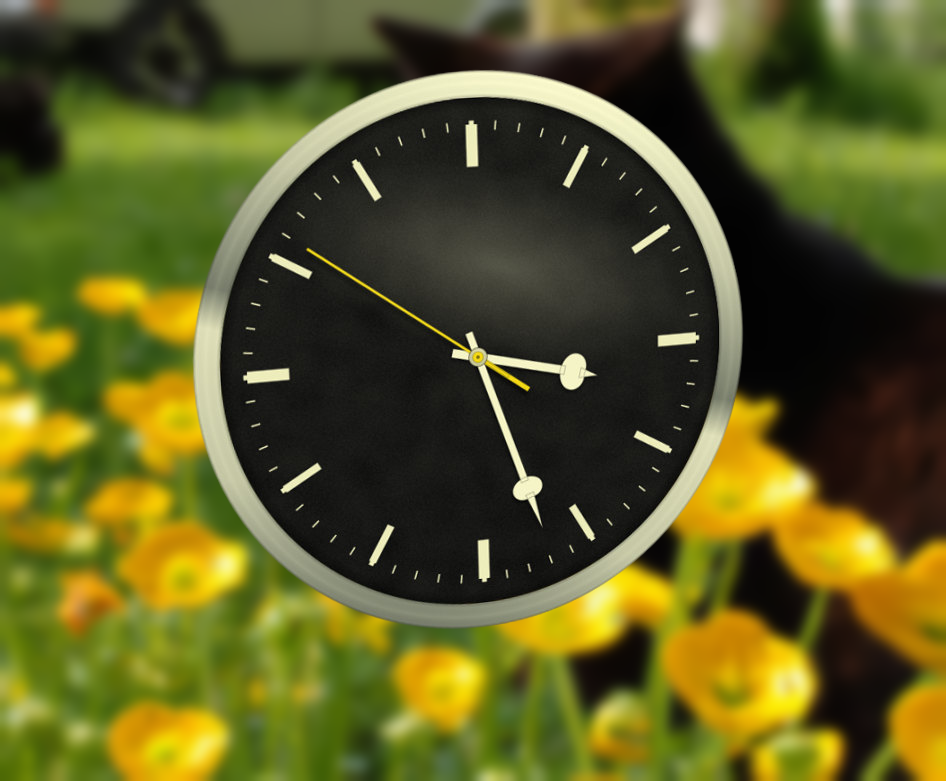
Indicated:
**3:26:51**
